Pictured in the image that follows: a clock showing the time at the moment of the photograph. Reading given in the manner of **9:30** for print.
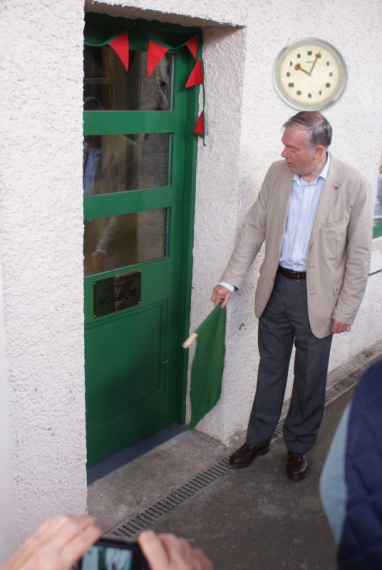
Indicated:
**10:04**
